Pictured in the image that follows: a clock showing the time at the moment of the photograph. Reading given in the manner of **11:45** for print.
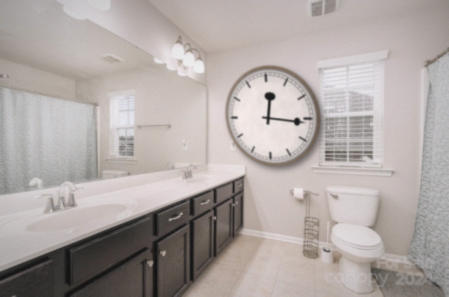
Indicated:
**12:16**
